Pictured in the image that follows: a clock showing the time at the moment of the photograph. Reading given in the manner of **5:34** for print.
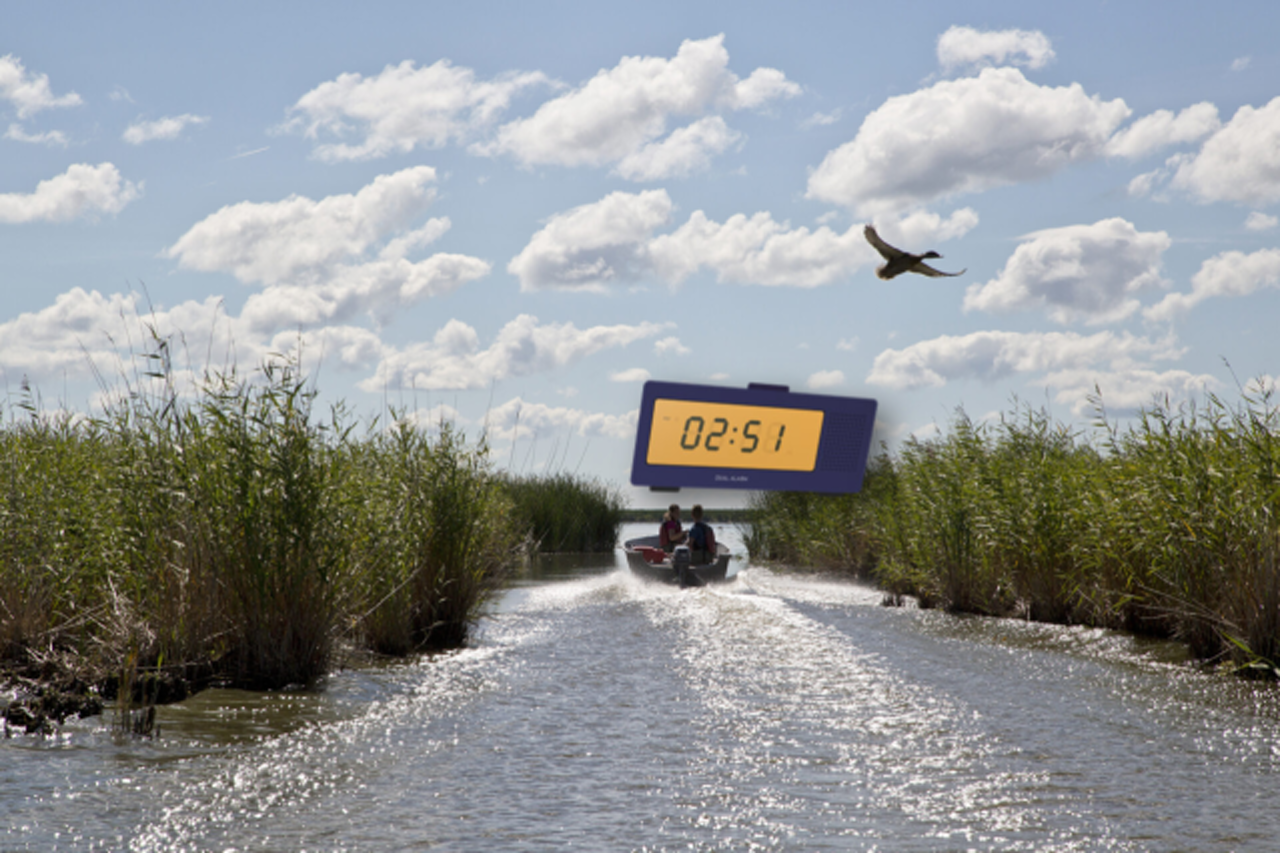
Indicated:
**2:51**
